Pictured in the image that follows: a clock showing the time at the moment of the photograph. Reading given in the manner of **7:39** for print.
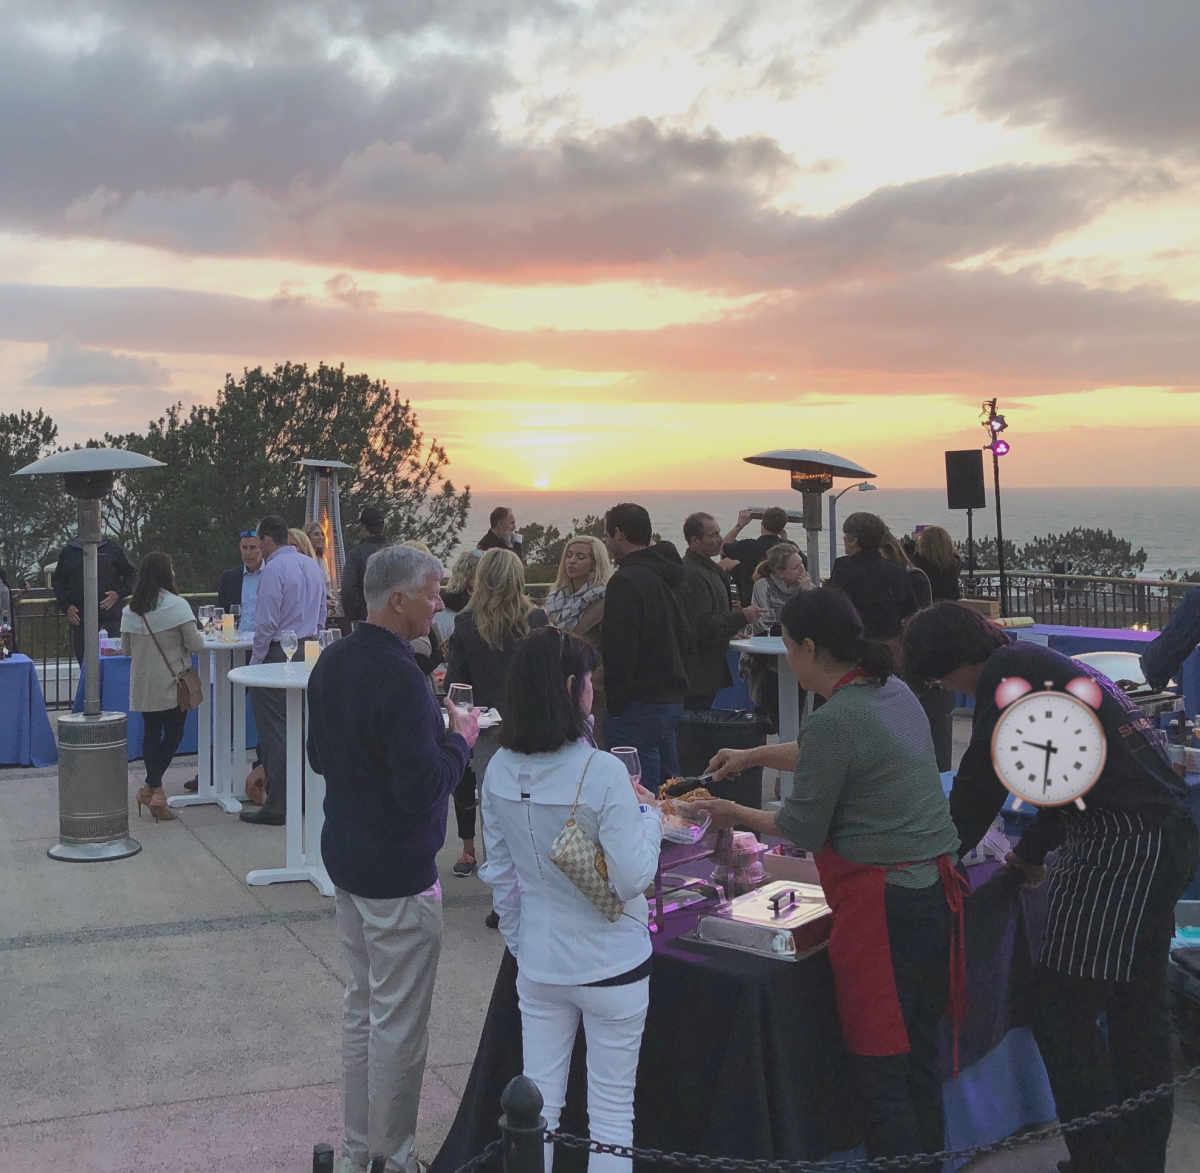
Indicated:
**9:31**
